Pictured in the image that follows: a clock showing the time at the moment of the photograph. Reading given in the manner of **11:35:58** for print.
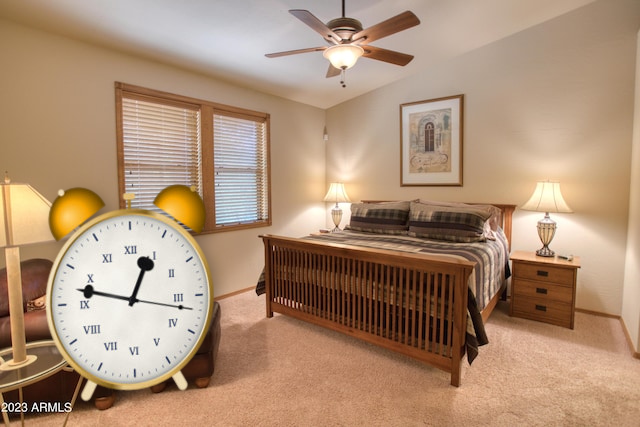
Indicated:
**12:47:17**
